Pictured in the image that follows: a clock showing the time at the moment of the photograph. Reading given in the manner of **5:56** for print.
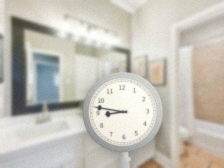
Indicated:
**8:47**
